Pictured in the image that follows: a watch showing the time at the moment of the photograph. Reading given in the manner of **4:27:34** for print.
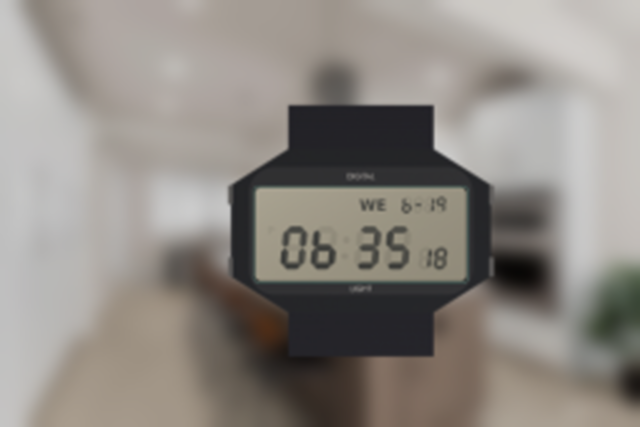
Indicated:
**6:35:18**
